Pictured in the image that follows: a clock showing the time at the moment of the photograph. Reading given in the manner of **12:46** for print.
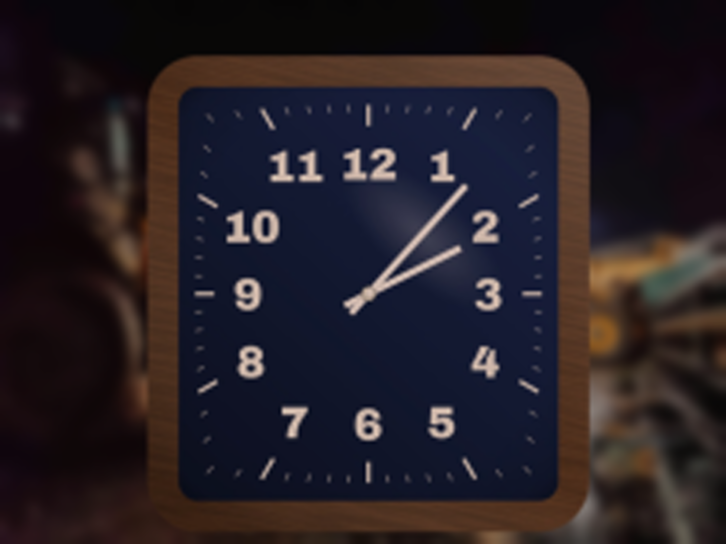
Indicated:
**2:07**
